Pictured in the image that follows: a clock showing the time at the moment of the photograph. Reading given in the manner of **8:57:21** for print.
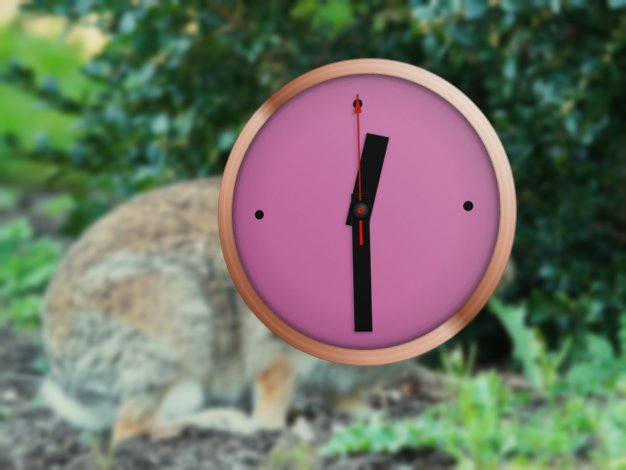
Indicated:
**12:30:00**
